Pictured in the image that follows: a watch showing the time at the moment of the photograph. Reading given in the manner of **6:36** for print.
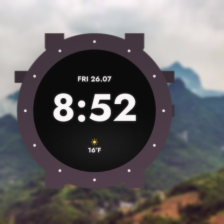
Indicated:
**8:52**
